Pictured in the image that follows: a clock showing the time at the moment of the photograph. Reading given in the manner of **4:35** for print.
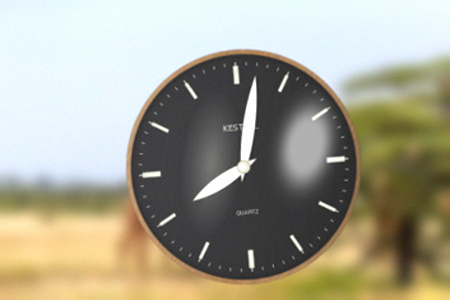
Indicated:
**8:02**
